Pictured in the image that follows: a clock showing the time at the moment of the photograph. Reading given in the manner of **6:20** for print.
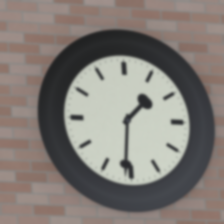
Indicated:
**1:31**
